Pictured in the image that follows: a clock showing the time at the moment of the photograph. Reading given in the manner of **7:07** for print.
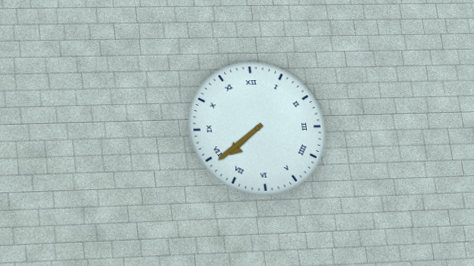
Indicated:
**7:39**
